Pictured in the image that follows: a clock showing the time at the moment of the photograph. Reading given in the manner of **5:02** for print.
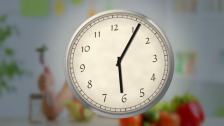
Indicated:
**6:06**
